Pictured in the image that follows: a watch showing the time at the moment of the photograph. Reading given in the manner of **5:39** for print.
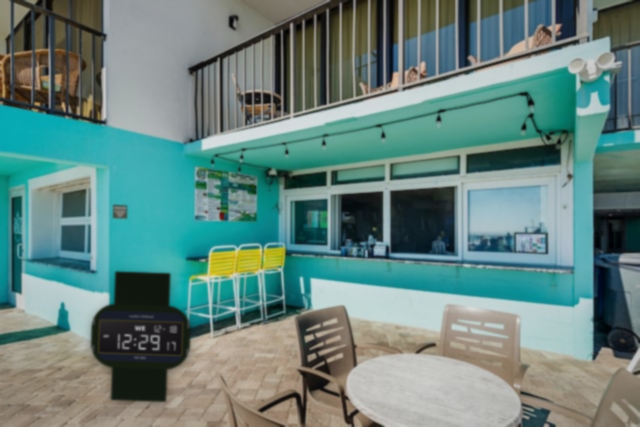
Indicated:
**12:29**
